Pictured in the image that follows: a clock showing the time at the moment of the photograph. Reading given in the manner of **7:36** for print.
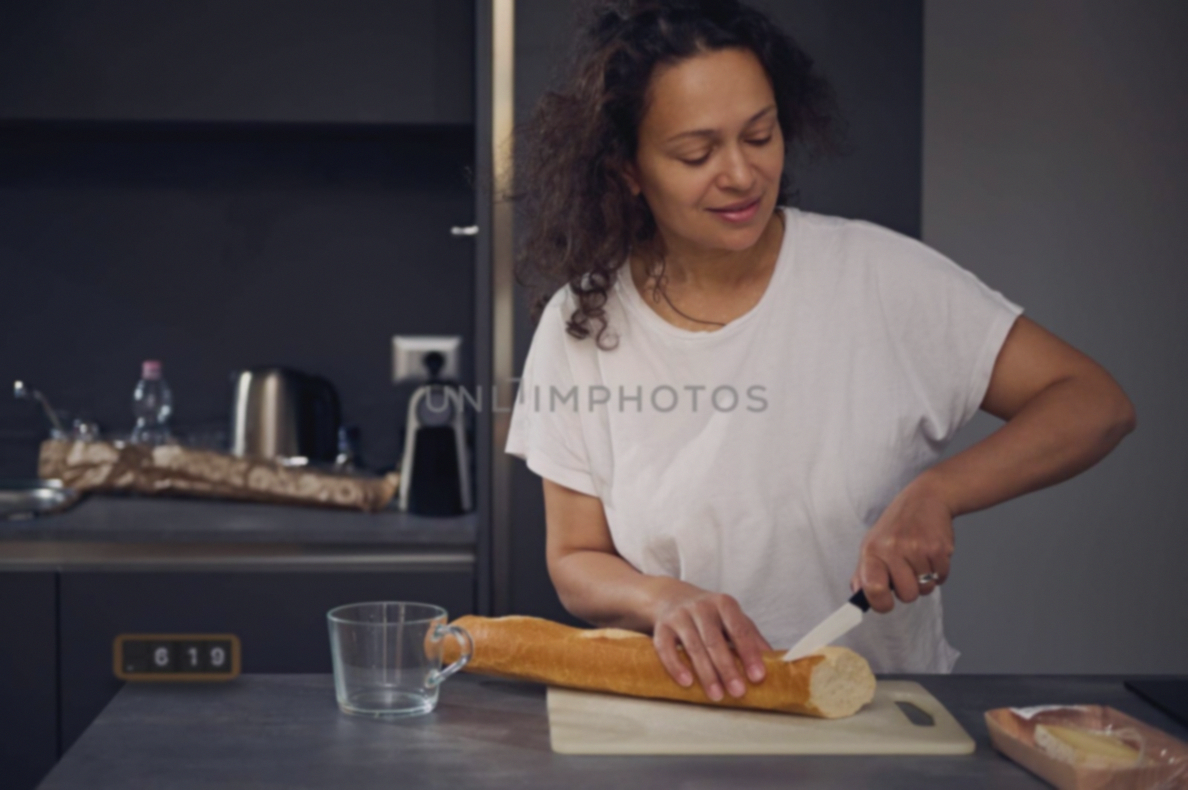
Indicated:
**6:19**
